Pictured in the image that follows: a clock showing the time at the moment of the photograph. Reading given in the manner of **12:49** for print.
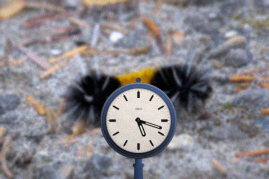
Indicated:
**5:18**
